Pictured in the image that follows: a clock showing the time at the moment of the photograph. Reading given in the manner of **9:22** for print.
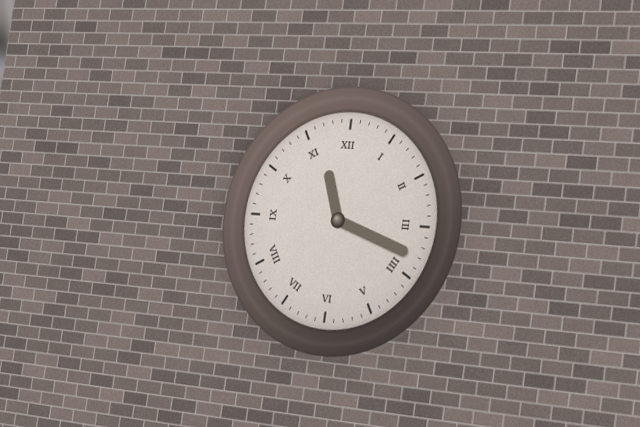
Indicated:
**11:18**
